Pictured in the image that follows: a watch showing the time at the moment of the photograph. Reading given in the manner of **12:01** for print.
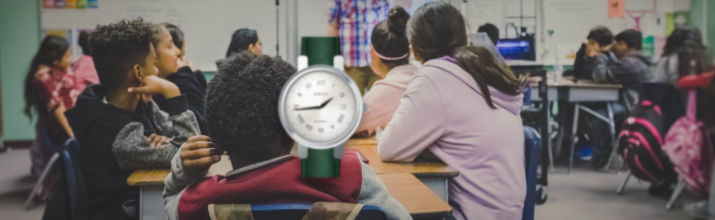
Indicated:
**1:44**
